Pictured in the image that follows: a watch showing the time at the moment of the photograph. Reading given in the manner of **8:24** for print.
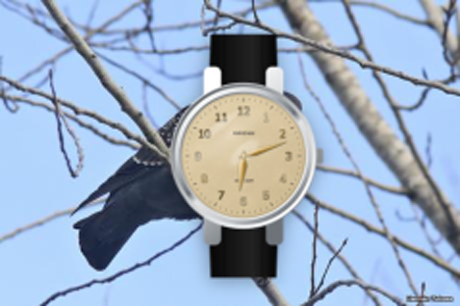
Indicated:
**6:12**
